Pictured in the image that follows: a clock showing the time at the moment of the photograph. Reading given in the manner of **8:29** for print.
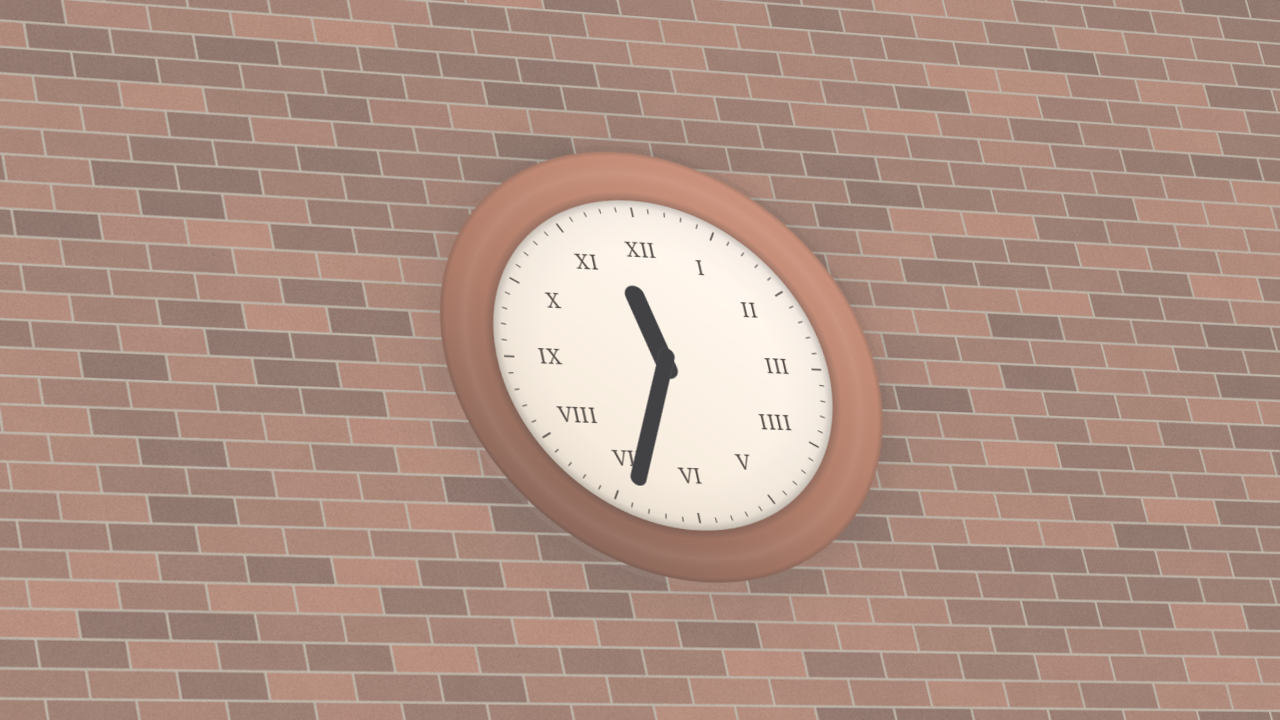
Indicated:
**11:34**
